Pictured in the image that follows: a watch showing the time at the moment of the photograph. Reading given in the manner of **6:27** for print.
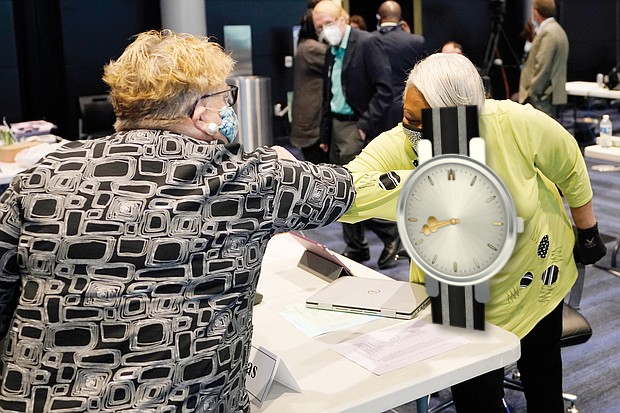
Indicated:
**8:42**
